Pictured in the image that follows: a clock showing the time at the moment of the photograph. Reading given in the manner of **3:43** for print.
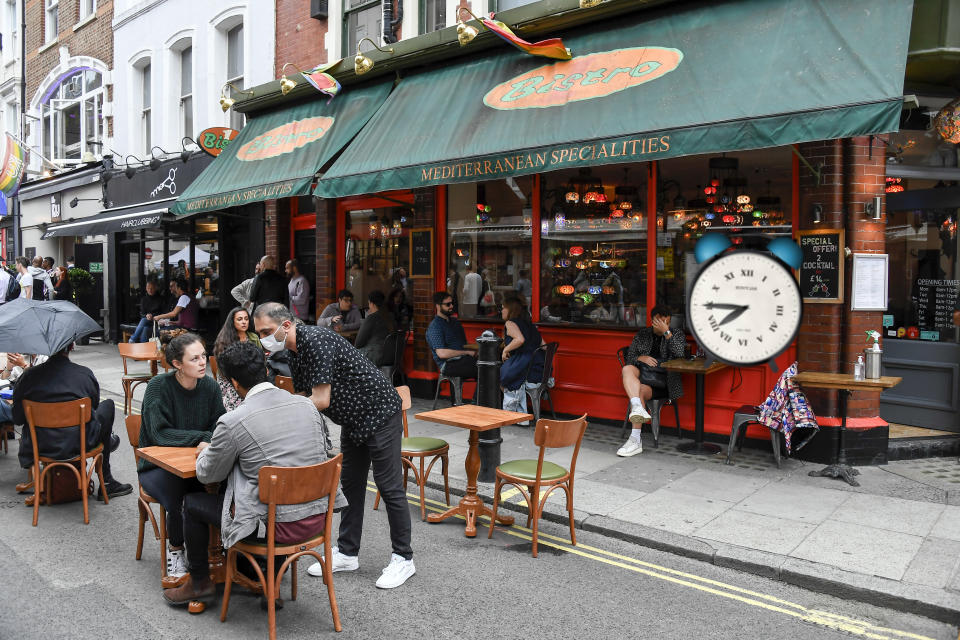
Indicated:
**7:45**
